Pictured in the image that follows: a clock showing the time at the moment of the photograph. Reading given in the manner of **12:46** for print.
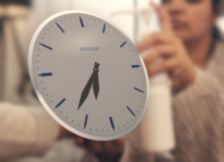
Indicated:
**6:37**
